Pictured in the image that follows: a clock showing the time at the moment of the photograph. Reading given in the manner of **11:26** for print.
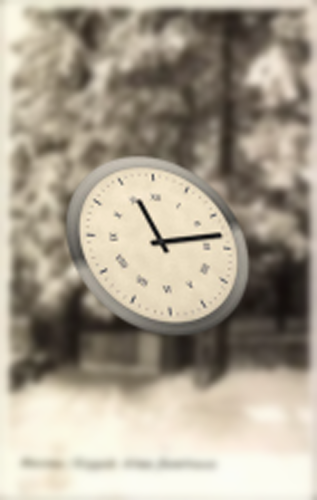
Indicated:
**11:13**
